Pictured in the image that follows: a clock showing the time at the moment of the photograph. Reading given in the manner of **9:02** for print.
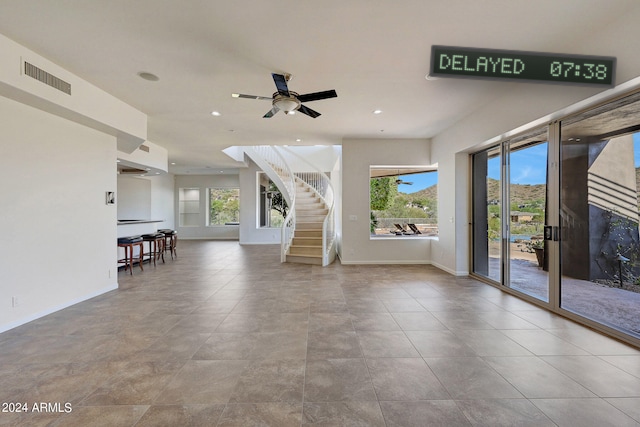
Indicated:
**7:38**
